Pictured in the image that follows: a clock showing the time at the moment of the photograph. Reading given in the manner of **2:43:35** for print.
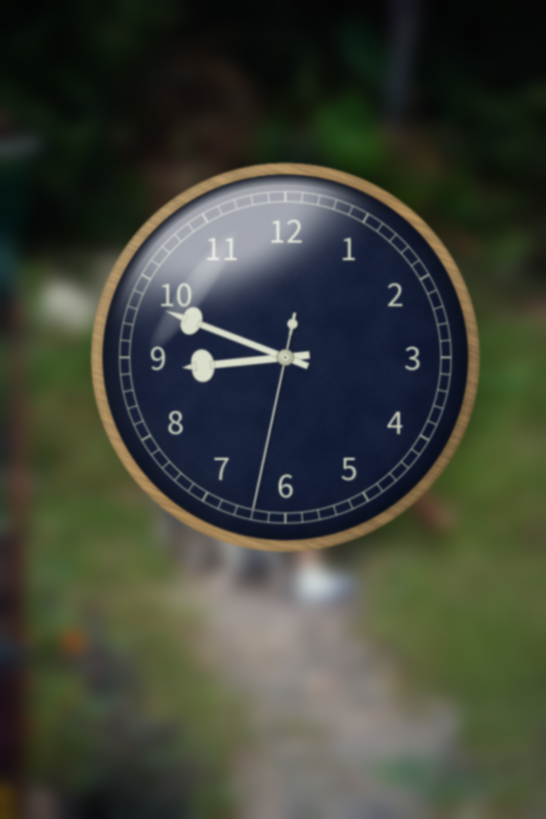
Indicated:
**8:48:32**
